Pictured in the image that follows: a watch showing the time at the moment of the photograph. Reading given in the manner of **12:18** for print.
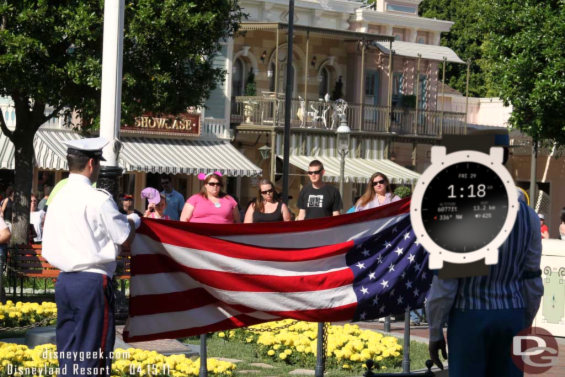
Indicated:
**1:18**
